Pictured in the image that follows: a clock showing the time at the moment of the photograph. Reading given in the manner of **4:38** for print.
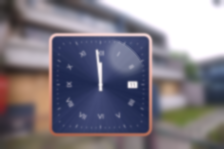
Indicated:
**11:59**
